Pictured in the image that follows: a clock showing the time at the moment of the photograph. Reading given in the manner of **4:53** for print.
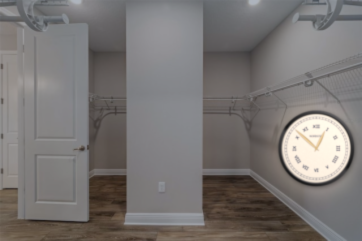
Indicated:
**12:52**
